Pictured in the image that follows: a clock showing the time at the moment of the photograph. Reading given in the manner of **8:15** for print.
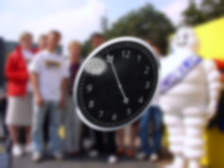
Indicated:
**4:55**
